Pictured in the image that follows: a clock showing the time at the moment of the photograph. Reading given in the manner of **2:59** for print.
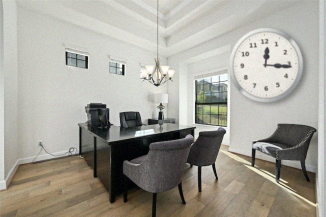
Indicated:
**12:16**
